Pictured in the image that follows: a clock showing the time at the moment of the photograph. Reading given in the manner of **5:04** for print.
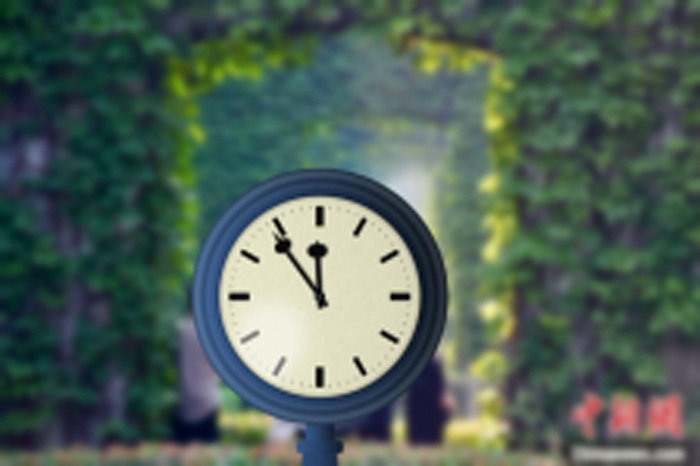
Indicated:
**11:54**
